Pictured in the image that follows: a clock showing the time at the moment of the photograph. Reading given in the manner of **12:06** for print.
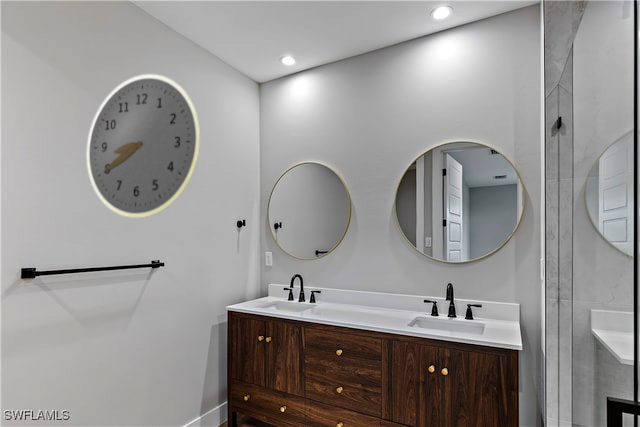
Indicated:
**8:40**
